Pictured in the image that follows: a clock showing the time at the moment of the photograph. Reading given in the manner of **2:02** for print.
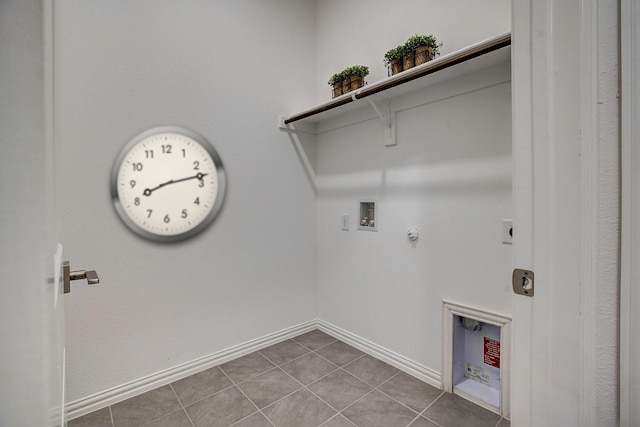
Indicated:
**8:13**
